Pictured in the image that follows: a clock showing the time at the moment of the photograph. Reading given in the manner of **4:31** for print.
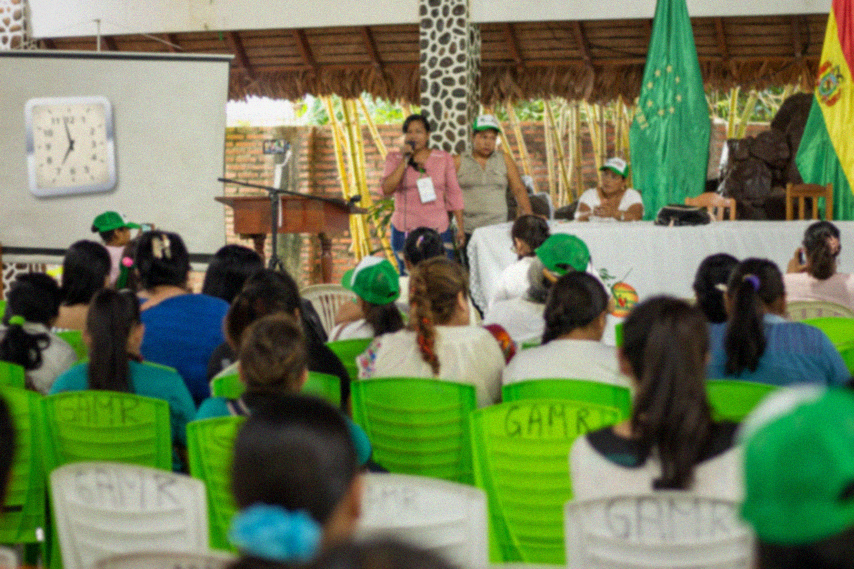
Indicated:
**6:58**
